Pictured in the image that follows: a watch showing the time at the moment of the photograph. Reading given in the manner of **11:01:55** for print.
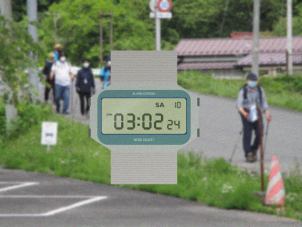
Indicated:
**3:02:24**
